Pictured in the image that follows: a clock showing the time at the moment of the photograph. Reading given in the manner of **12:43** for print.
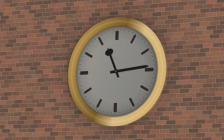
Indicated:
**11:14**
